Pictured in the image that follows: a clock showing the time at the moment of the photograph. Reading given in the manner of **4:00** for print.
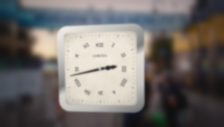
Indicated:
**2:43**
